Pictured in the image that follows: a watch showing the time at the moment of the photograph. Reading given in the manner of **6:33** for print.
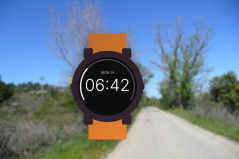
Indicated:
**6:42**
